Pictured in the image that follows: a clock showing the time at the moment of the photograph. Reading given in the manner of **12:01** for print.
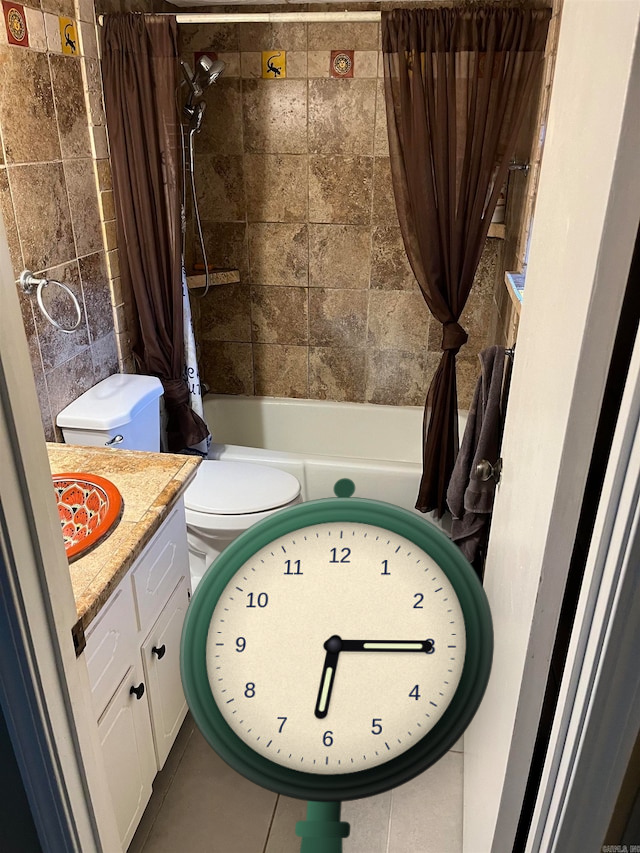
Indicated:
**6:15**
